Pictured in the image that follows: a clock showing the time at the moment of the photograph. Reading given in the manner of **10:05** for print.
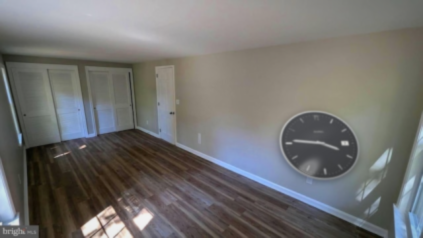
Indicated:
**3:46**
